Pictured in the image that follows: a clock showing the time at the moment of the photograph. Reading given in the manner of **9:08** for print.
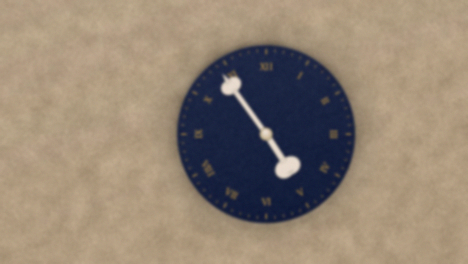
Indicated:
**4:54**
